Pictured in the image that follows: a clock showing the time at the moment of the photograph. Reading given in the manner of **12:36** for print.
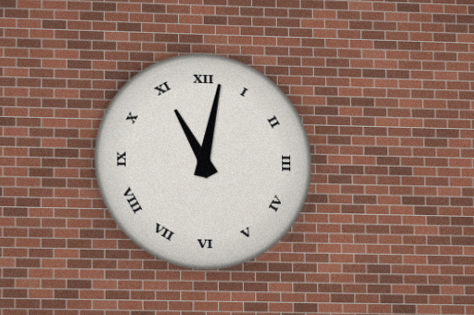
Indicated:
**11:02**
